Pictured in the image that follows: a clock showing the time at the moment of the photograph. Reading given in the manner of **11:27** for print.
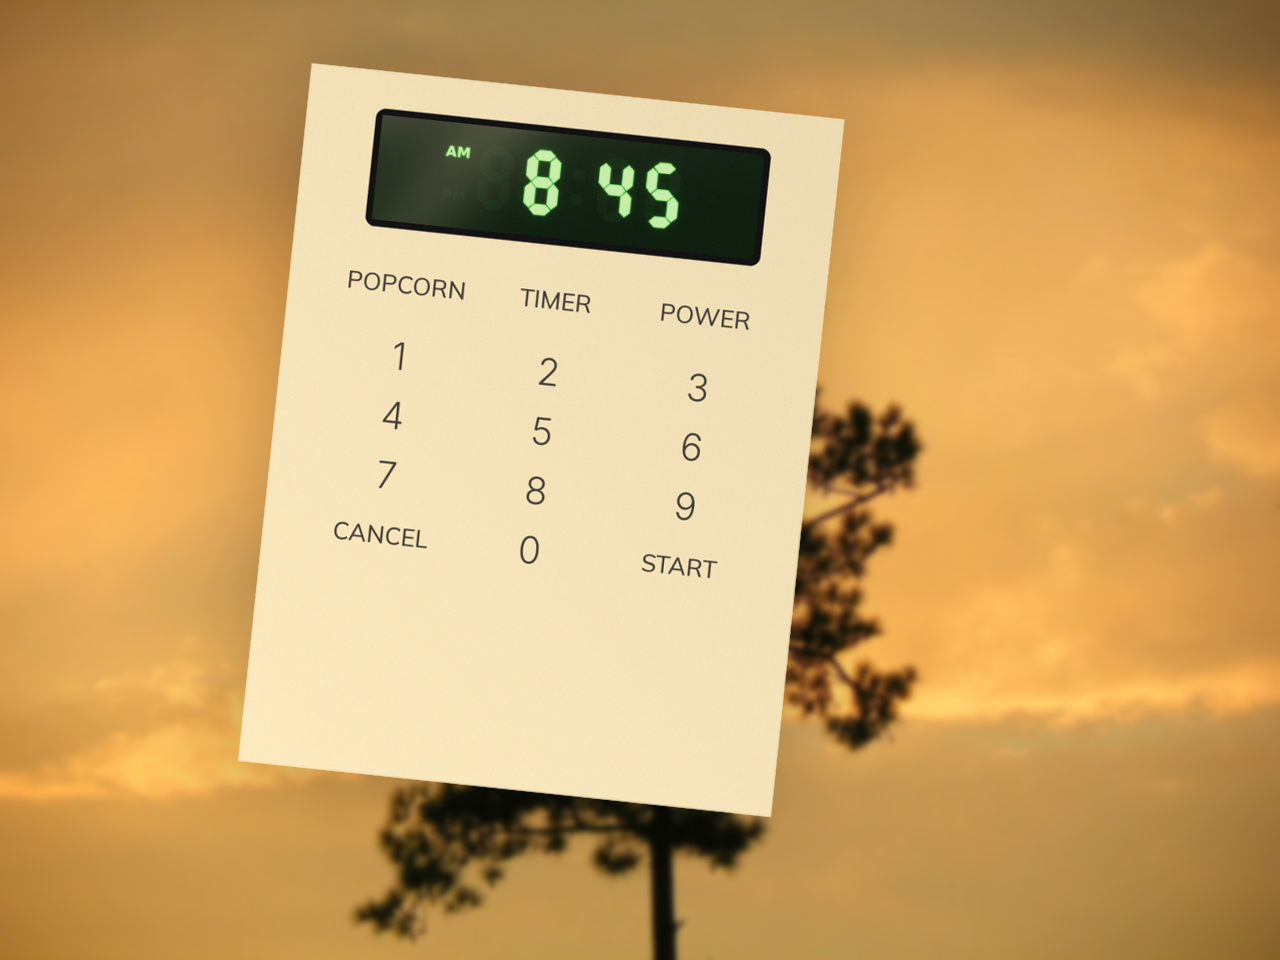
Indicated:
**8:45**
